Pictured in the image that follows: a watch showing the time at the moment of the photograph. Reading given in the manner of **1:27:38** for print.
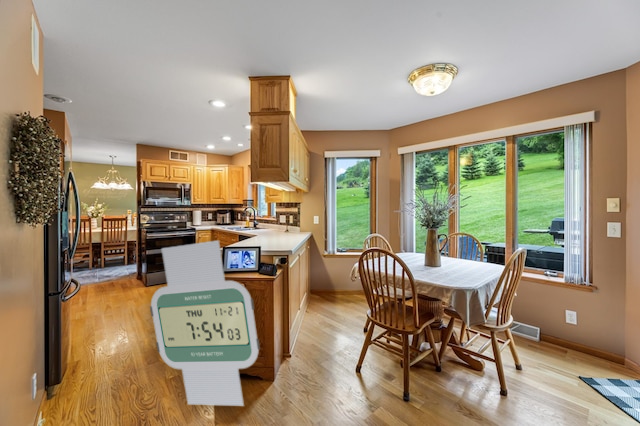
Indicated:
**7:54:03**
